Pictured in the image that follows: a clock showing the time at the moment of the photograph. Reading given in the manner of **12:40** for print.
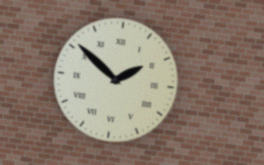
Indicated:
**1:51**
